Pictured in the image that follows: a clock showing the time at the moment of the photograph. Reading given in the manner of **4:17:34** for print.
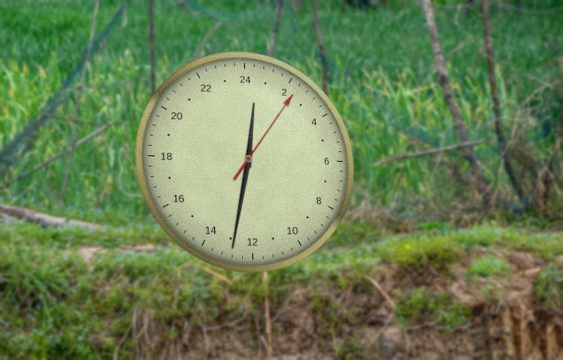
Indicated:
**0:32:06**
